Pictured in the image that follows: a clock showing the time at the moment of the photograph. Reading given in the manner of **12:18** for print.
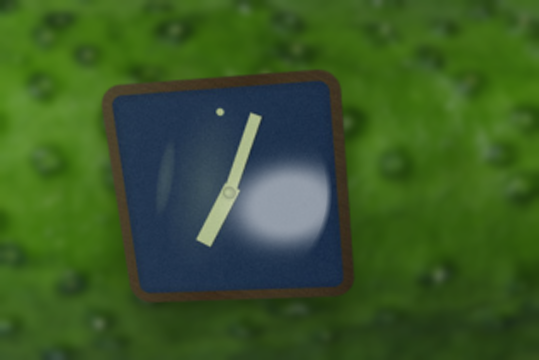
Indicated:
**7:04**
